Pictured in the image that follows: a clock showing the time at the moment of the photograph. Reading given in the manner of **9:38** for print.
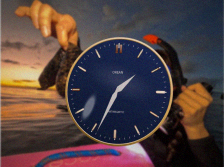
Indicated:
**1:34**
